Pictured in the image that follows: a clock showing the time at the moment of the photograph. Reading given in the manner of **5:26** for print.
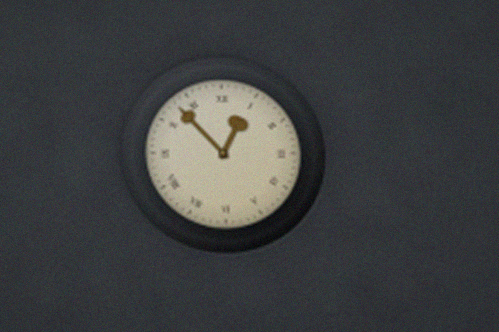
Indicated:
**12:53**
